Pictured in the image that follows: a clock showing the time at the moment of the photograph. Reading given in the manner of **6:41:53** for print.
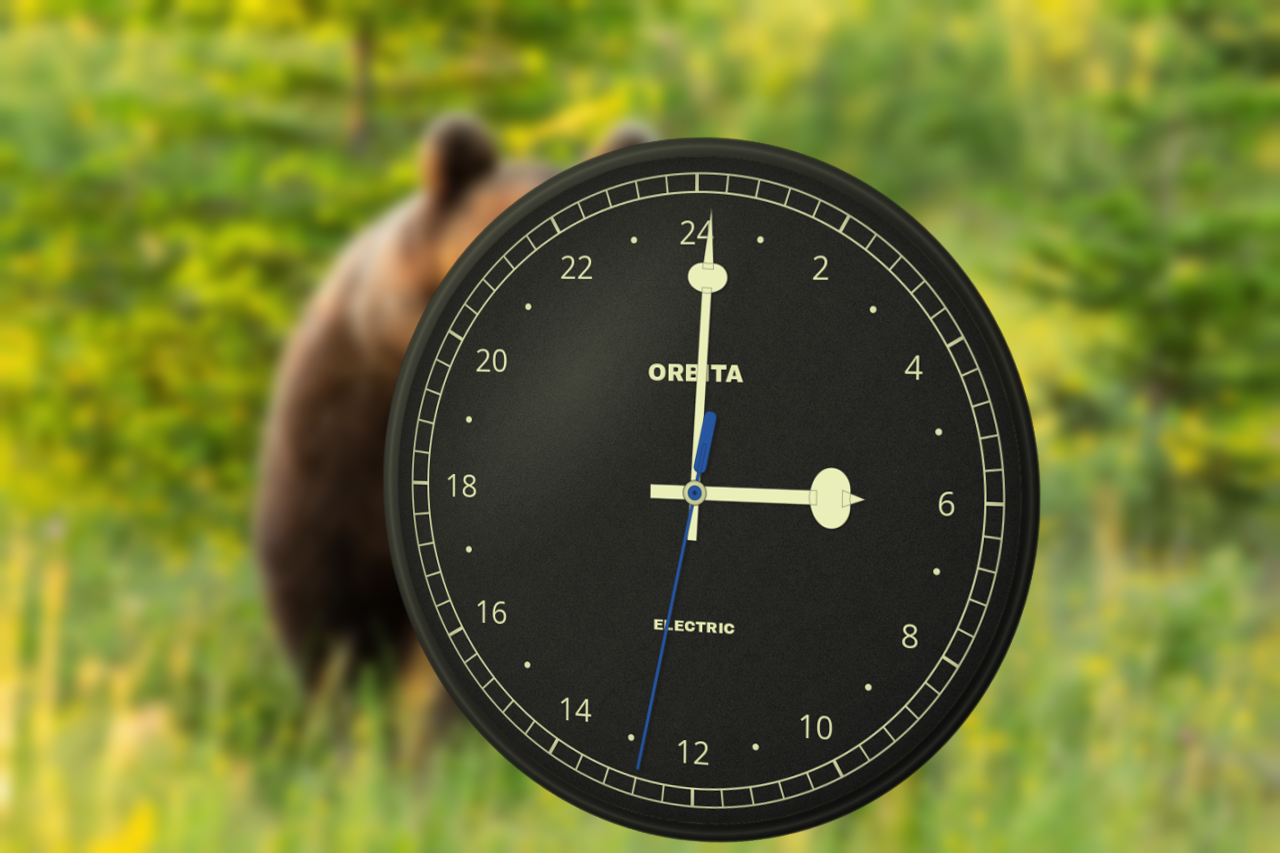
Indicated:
**6:00:32**
